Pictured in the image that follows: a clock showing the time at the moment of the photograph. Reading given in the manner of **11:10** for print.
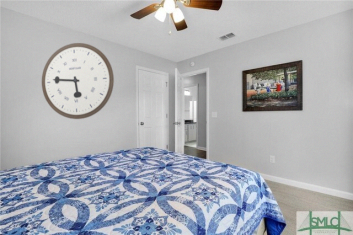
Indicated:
**5:46**
